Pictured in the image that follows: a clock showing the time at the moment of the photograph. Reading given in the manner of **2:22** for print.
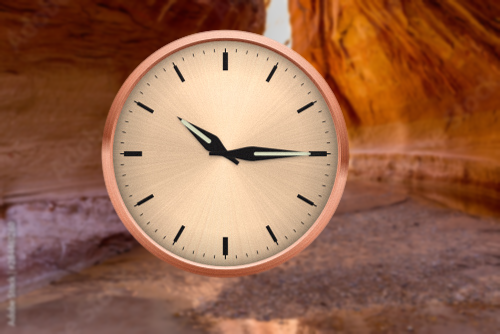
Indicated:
**10:15**
